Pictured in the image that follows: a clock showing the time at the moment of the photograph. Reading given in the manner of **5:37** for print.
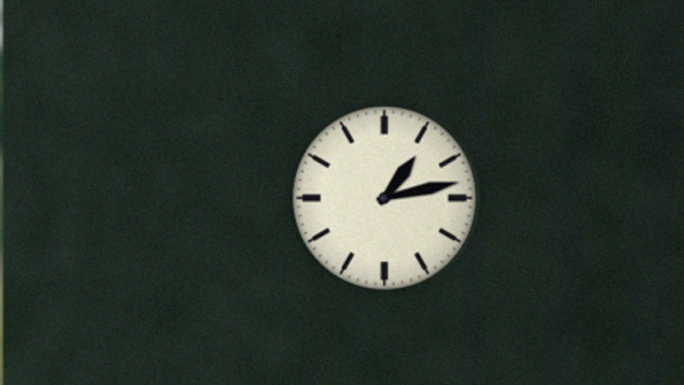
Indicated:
**1:13**
